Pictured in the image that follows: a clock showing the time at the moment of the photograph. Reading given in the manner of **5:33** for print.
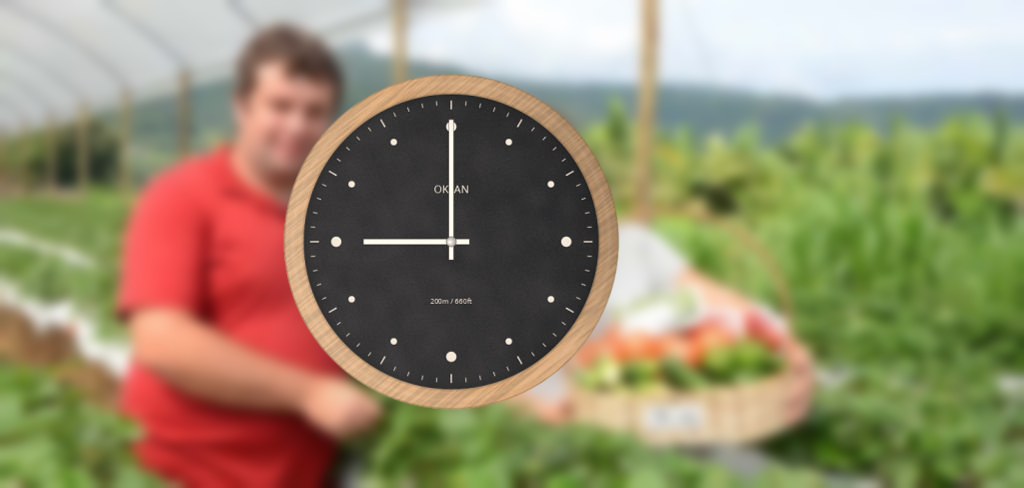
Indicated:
**9:00**
